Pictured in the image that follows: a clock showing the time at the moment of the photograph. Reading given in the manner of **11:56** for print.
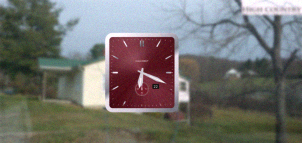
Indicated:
**6:19**
